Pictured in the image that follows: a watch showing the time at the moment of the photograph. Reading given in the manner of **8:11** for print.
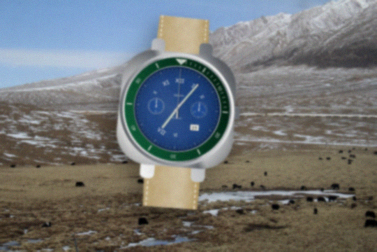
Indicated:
**7:06**
